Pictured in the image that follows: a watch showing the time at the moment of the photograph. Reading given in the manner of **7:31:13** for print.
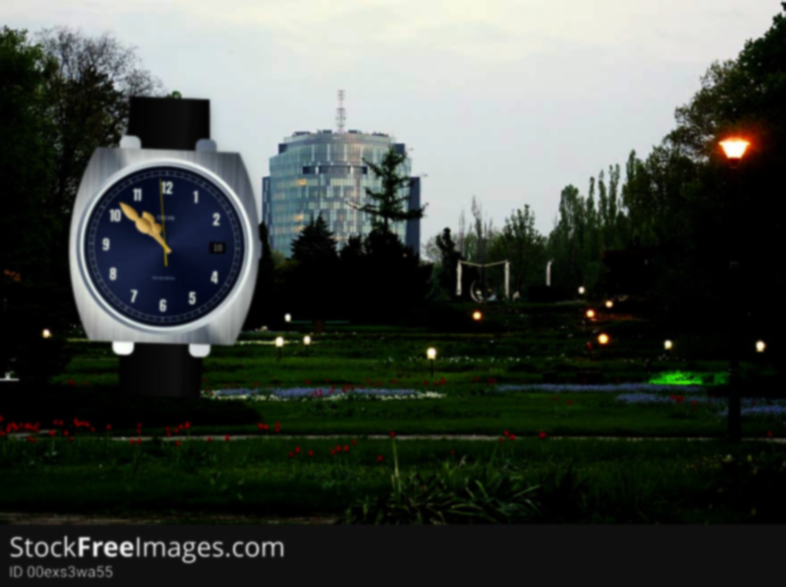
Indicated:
**10:51:59**
